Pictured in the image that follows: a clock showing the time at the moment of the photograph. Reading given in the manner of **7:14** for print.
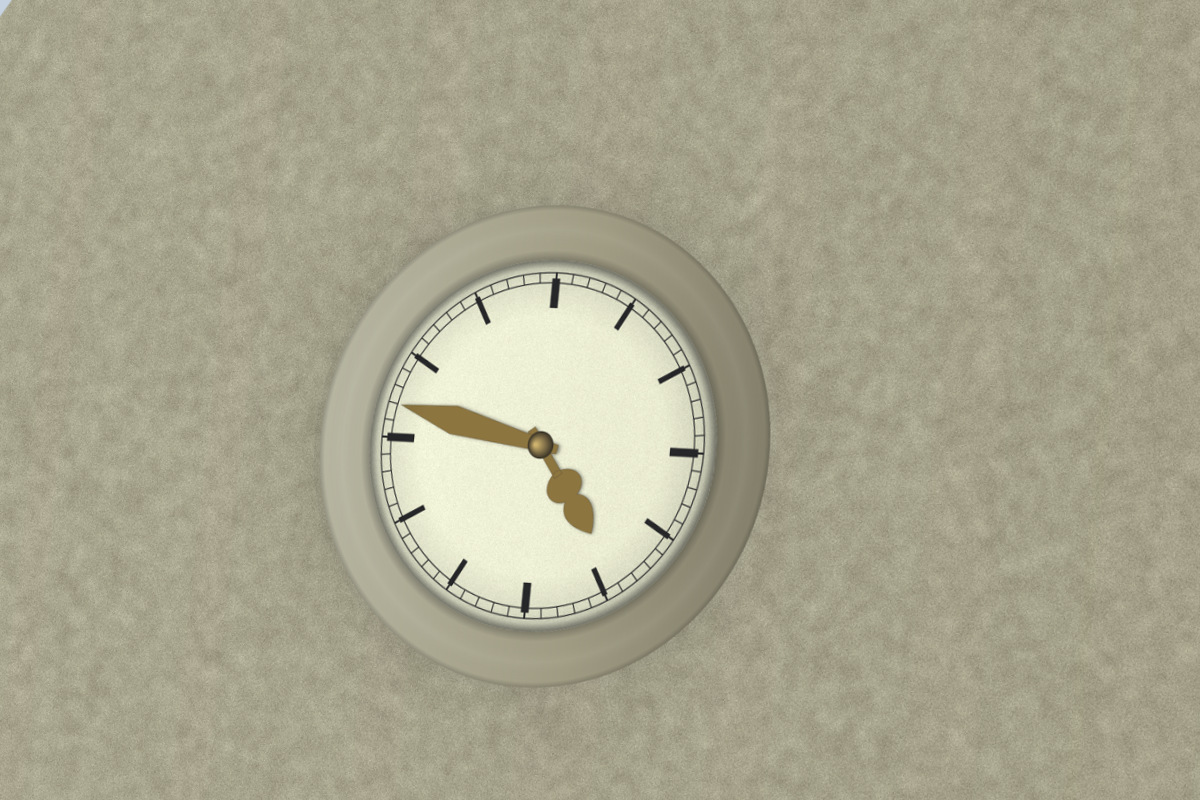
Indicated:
**4:47**
